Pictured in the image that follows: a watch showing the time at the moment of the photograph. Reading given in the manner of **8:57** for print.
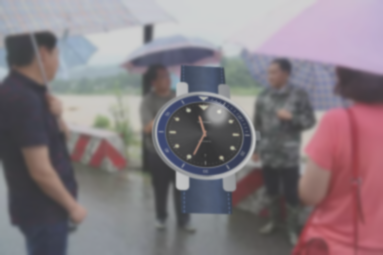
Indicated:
**11:34**
